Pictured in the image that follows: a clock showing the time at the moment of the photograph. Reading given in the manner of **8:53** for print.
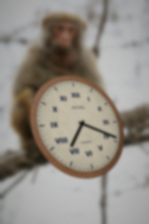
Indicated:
**7:19**
